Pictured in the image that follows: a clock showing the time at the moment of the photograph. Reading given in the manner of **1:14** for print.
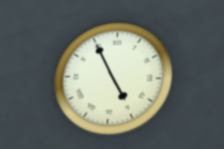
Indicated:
**4:55**
